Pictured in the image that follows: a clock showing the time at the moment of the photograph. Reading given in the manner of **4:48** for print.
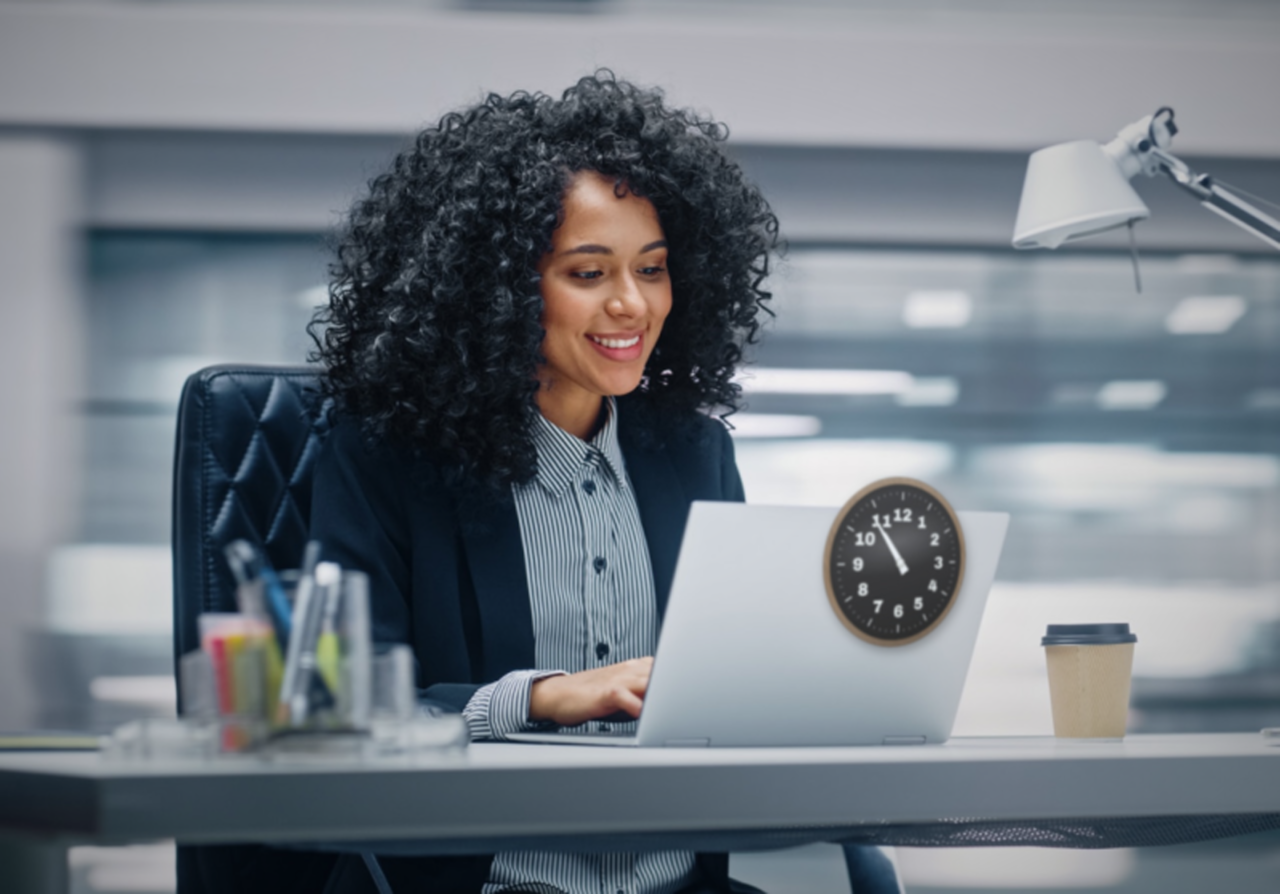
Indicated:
**10:54**
